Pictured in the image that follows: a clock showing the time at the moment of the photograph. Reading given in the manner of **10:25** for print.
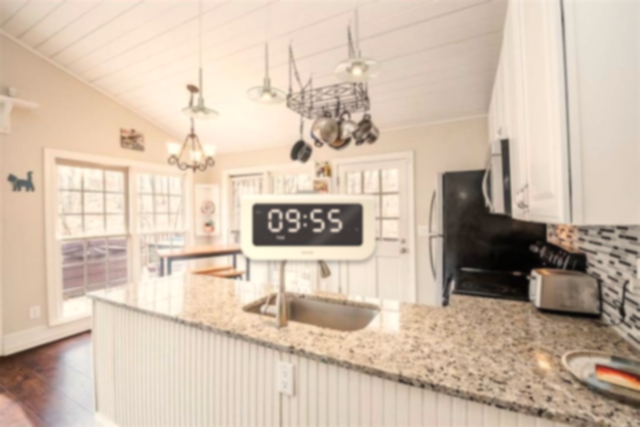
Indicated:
**9:55**
